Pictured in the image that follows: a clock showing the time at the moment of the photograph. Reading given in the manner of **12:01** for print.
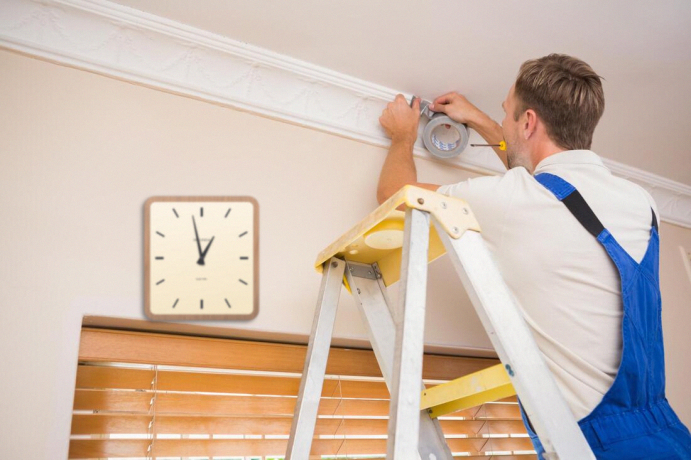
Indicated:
**12:58**
